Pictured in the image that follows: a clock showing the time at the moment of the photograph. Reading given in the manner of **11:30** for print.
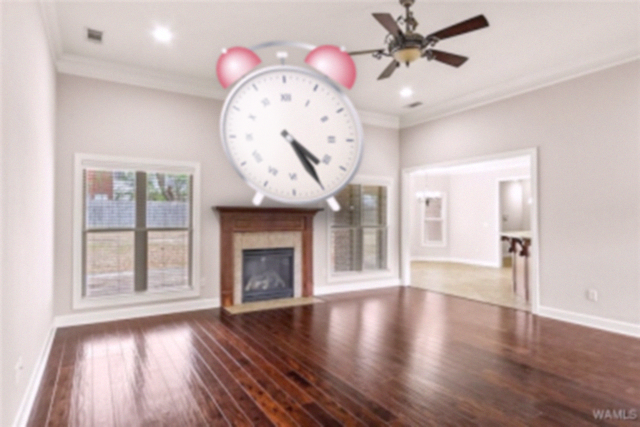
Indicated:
**4:25**
